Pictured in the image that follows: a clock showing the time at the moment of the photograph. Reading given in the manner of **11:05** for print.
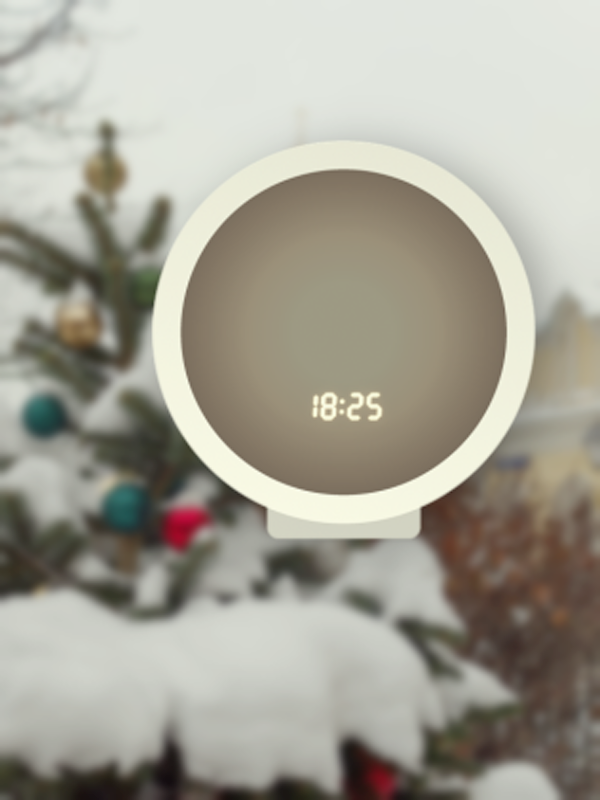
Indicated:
**18:25**
